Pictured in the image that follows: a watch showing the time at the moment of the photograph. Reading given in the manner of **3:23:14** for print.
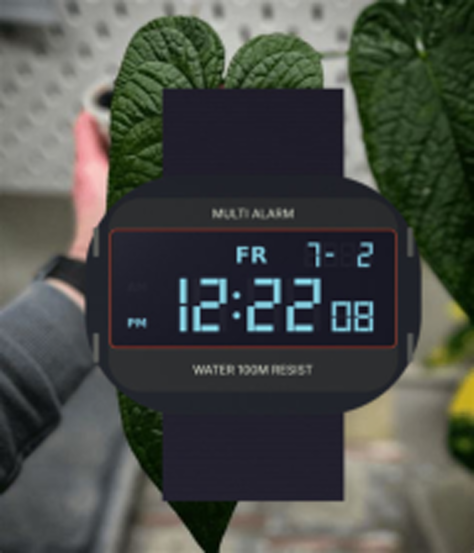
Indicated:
**12:22:08**
